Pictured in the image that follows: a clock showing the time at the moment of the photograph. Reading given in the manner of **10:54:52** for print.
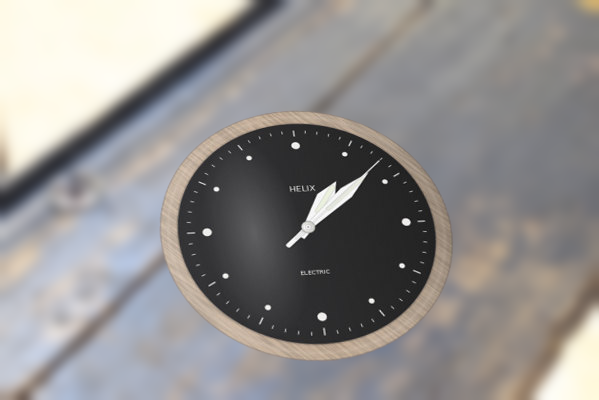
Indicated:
**1:08:08**
